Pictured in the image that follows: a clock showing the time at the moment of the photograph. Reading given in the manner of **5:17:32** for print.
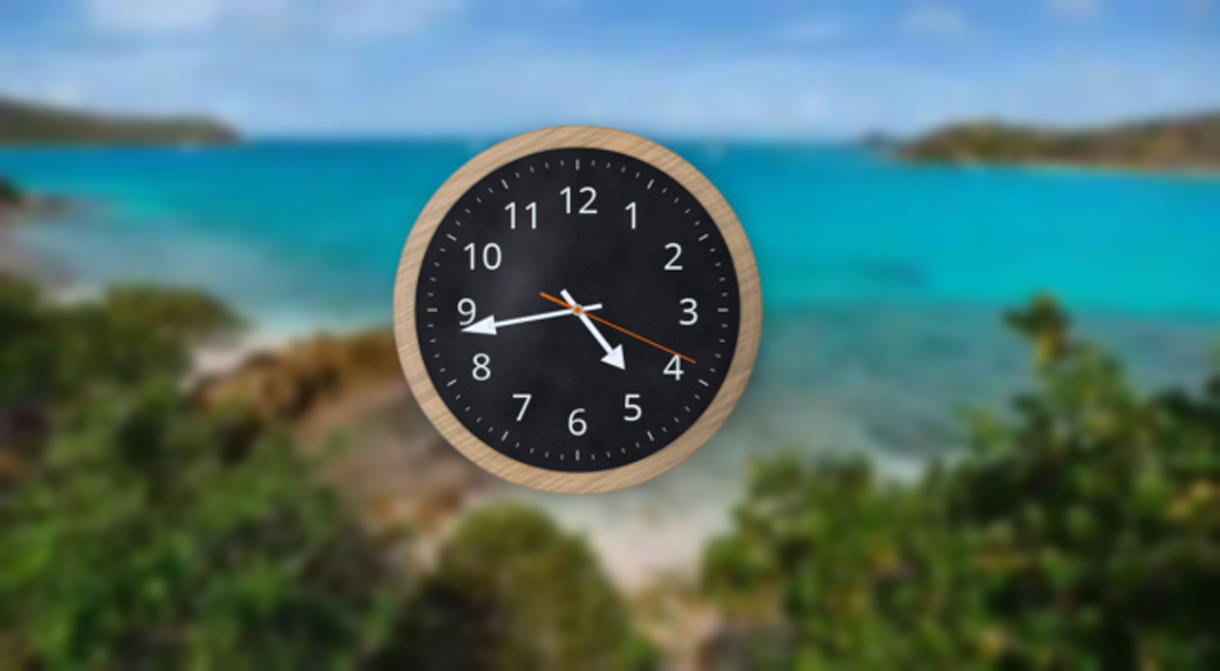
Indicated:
**4:43:19**
